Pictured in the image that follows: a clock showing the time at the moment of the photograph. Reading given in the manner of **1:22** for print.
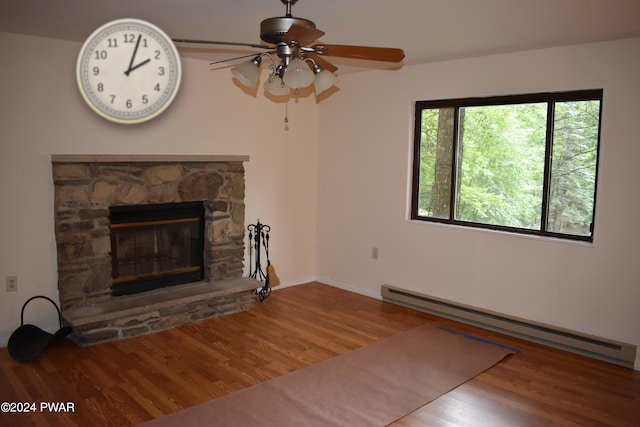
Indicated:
**2:03**
